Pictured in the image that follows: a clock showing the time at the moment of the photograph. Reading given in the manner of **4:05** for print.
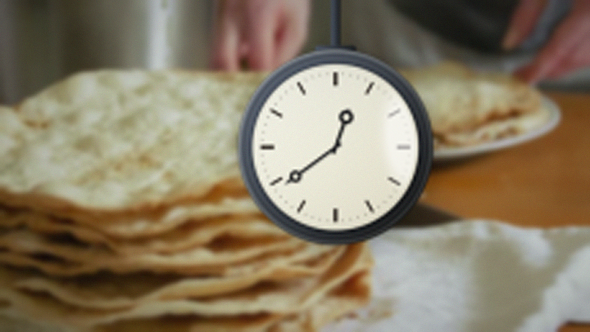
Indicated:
**12:39**
